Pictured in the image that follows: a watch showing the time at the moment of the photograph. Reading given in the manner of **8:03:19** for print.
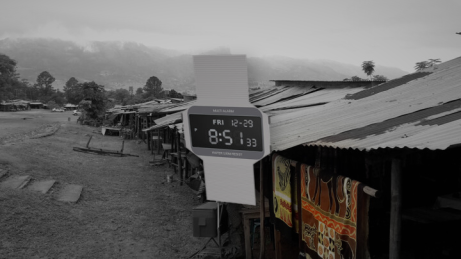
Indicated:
**8:51:33**
